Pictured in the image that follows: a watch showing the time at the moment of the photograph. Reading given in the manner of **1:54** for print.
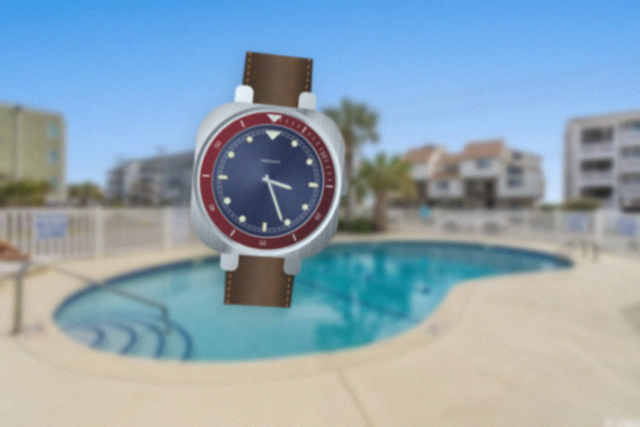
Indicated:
**3:26**
